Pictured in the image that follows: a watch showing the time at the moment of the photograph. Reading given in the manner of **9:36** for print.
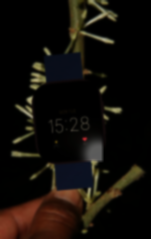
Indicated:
**15:28**
